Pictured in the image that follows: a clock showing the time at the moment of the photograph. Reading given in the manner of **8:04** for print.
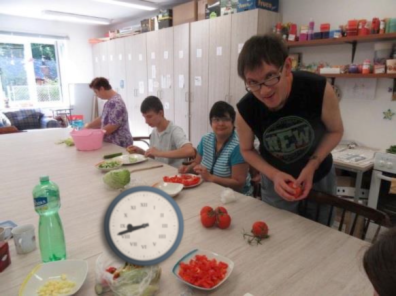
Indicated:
**8:42**
